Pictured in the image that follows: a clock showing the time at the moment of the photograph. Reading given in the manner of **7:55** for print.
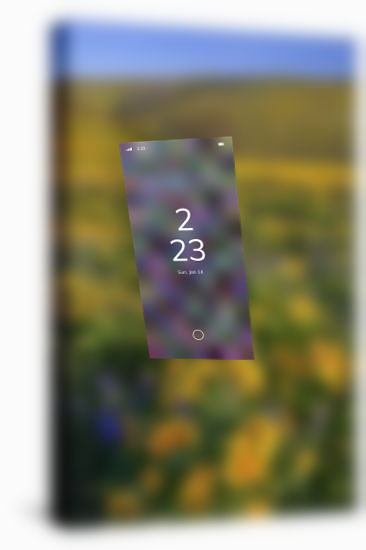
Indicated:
**2:23**
